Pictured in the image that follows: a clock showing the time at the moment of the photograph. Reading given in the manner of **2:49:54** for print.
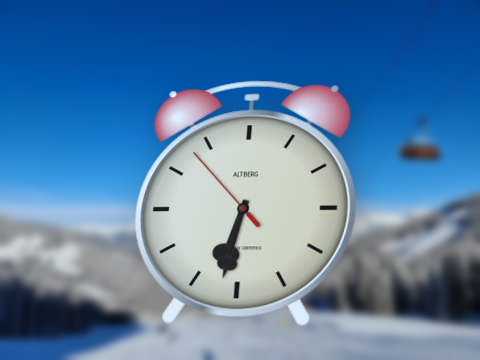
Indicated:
**6:31:53**
